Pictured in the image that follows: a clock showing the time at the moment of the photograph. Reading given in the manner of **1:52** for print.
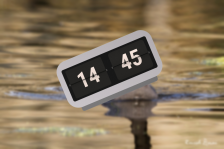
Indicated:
**14:45**
